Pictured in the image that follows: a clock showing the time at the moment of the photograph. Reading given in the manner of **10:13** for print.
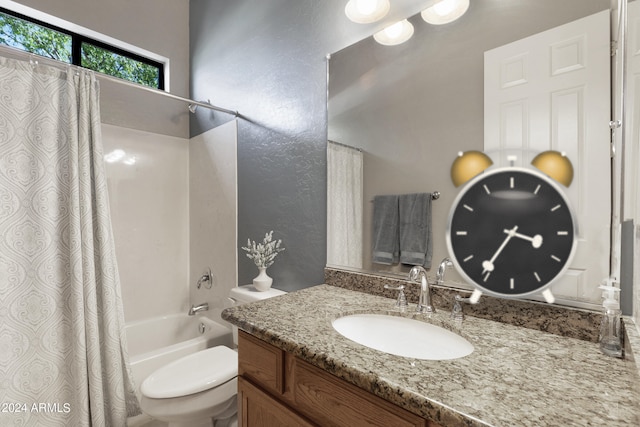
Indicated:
**3:36**
